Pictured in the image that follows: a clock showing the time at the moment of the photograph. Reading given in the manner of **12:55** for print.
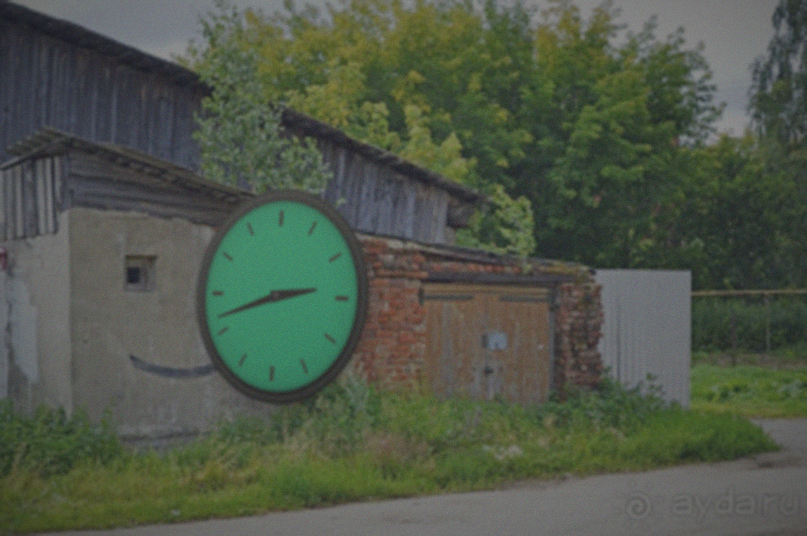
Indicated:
**2:42**
